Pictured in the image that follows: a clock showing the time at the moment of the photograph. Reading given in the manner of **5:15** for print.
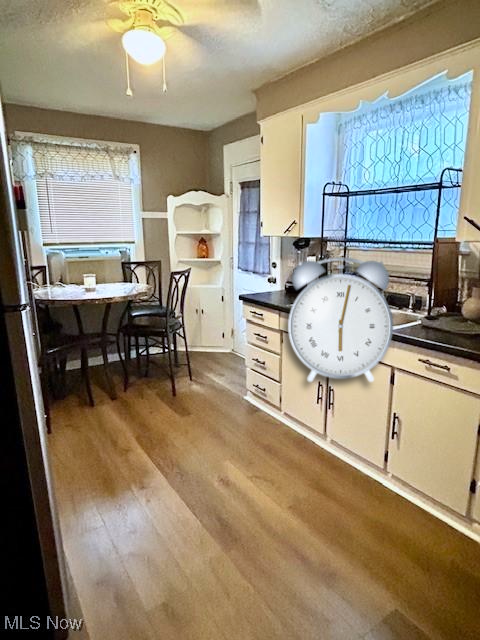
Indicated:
**6:02**
